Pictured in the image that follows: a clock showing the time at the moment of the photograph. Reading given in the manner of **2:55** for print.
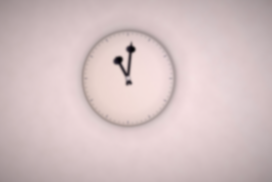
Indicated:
**11:01**
